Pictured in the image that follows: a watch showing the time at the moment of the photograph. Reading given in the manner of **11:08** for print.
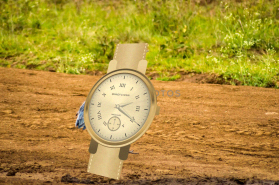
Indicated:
**2:20**
